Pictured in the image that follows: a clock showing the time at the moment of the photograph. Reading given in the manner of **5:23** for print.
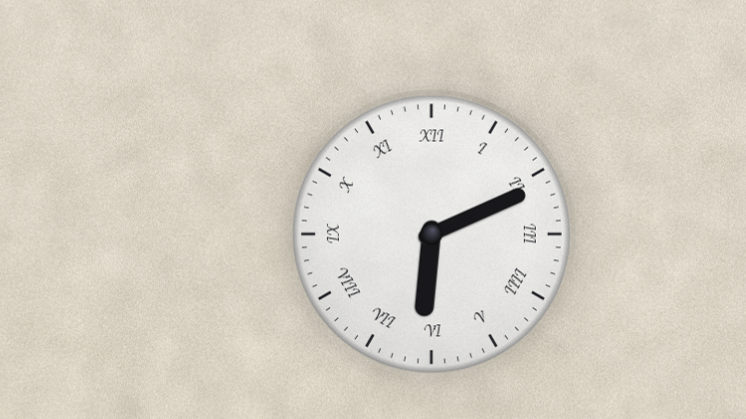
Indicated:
**6:11**
